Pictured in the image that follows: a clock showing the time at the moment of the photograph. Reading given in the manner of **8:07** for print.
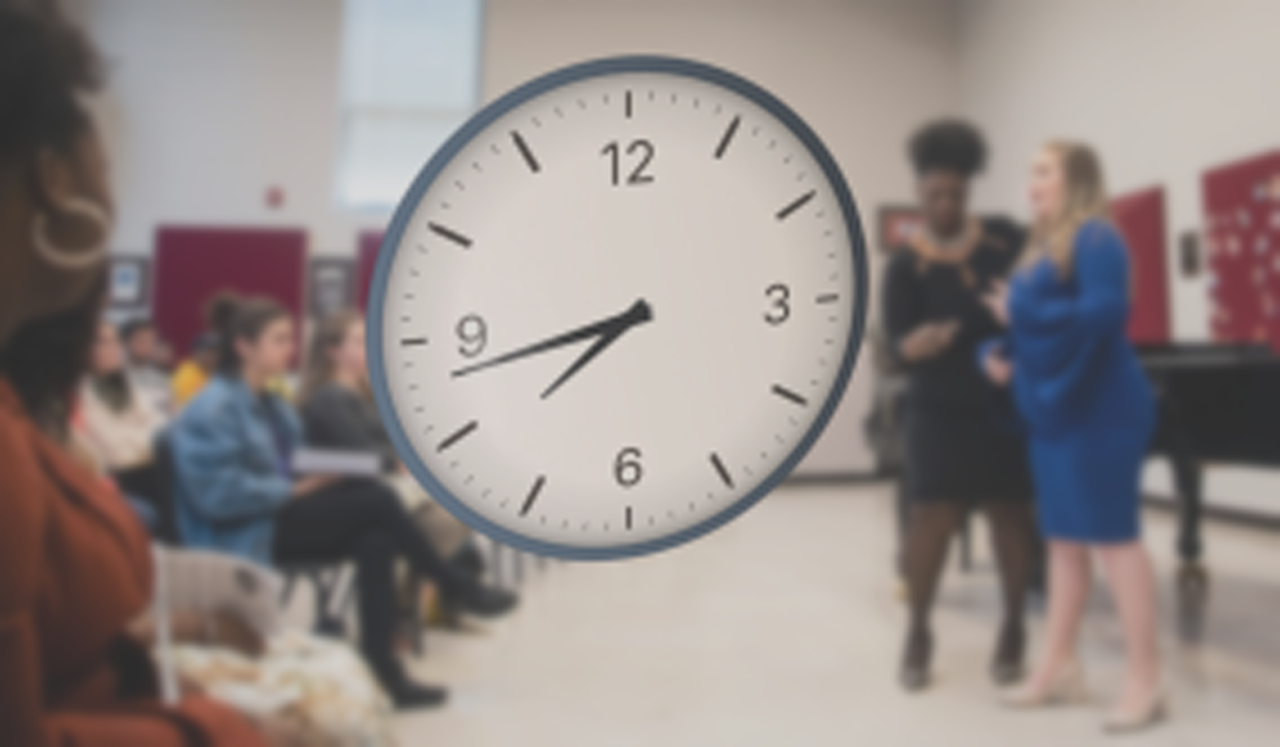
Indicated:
**7:43**
